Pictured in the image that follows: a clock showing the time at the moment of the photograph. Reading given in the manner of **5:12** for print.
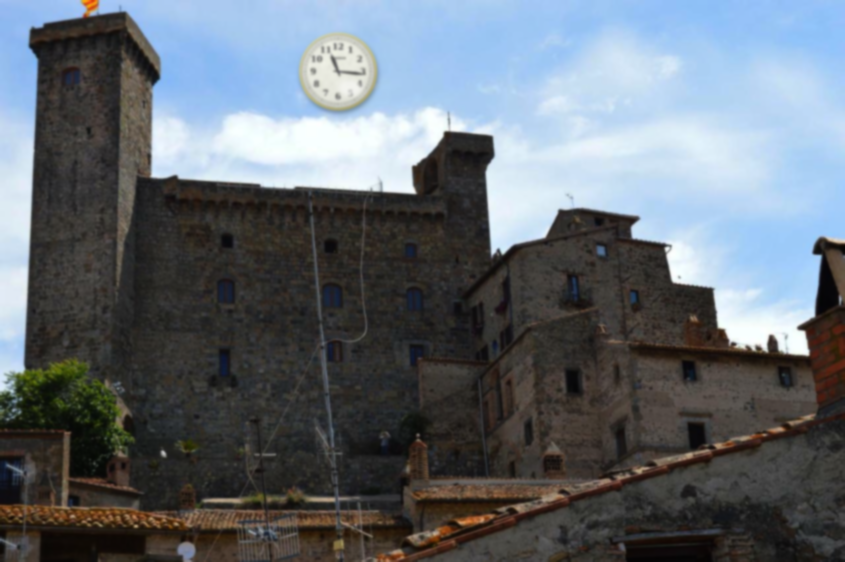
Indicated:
**11:16**
